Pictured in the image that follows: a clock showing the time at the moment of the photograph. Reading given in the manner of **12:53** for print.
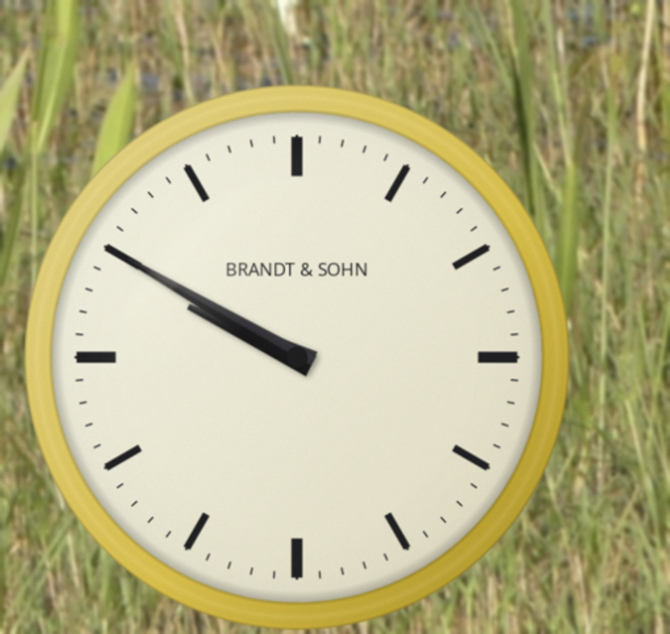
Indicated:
**9:50**
